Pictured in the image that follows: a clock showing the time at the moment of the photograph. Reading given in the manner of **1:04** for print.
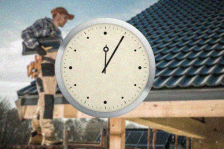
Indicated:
**12:05**
